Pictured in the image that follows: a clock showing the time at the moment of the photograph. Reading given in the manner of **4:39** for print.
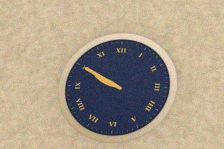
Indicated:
**9:50**
